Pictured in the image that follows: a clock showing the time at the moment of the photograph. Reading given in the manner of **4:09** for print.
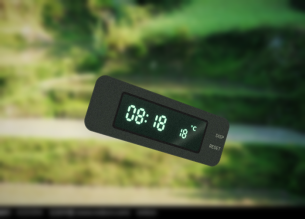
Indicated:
**8:18**
